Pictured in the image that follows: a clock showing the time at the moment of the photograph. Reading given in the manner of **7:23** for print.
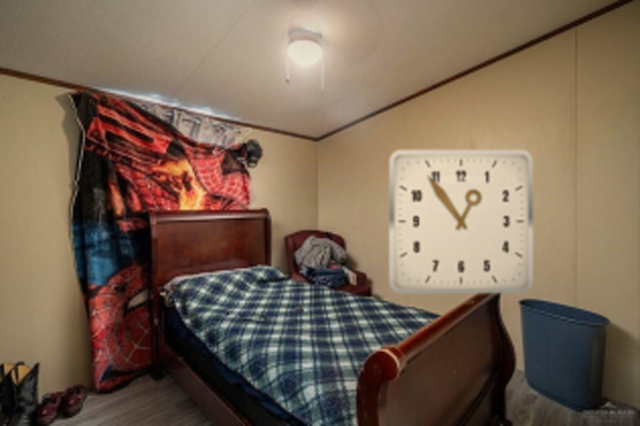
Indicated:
**12:54**
